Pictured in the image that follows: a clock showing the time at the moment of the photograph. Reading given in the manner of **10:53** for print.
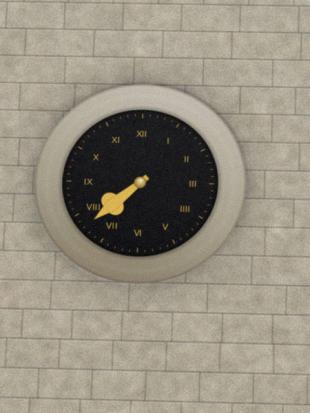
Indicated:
**7:38**
